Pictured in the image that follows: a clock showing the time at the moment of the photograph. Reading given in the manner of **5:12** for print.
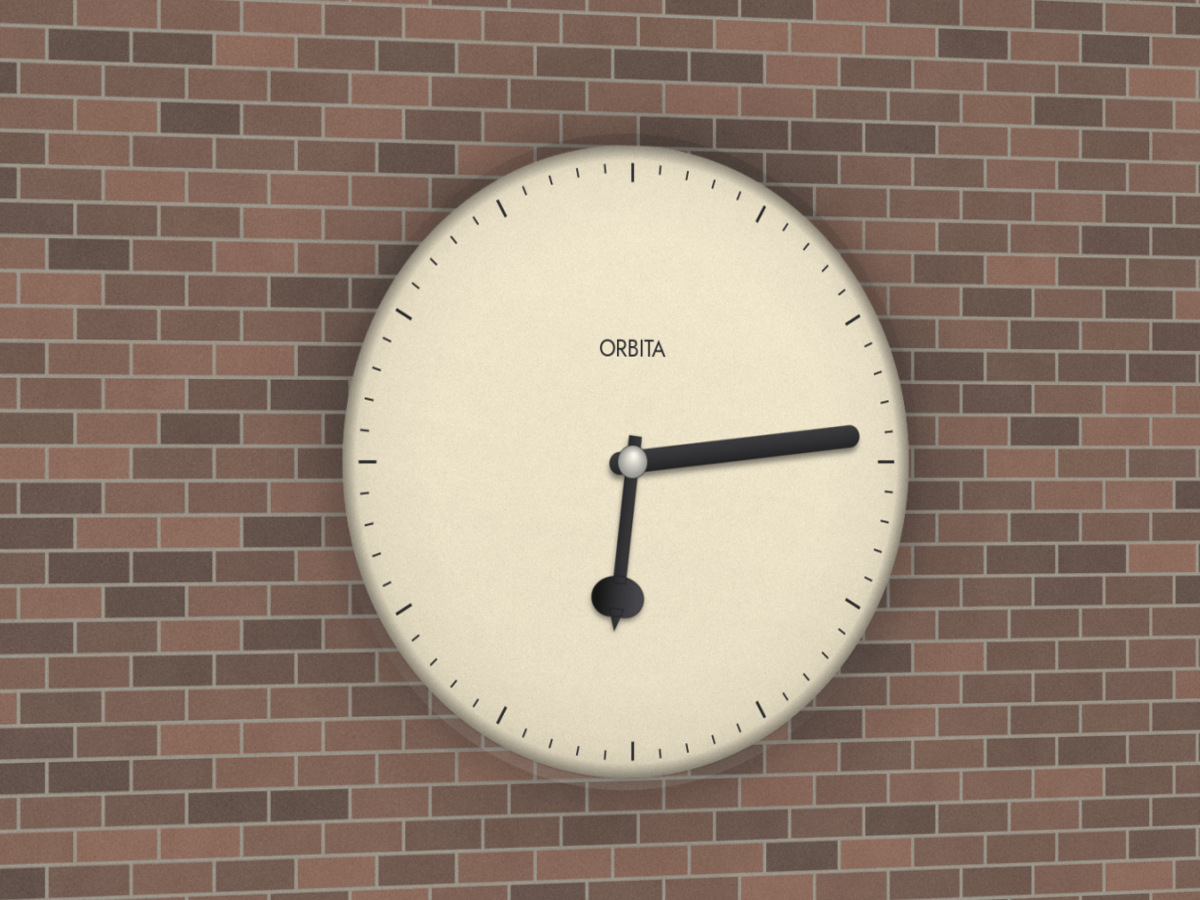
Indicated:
**6:14**
